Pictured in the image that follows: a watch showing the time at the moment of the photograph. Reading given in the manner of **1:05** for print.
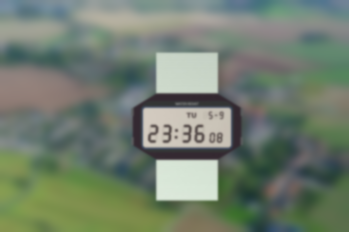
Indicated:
**23:36**
